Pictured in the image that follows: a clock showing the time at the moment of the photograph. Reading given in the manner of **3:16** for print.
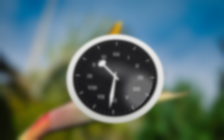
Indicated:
**10:31**
